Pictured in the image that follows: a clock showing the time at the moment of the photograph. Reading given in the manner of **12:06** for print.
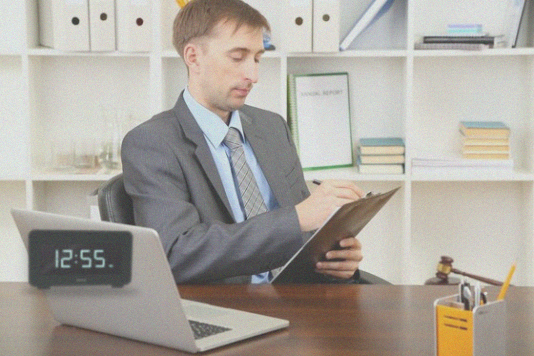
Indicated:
**12:55**
